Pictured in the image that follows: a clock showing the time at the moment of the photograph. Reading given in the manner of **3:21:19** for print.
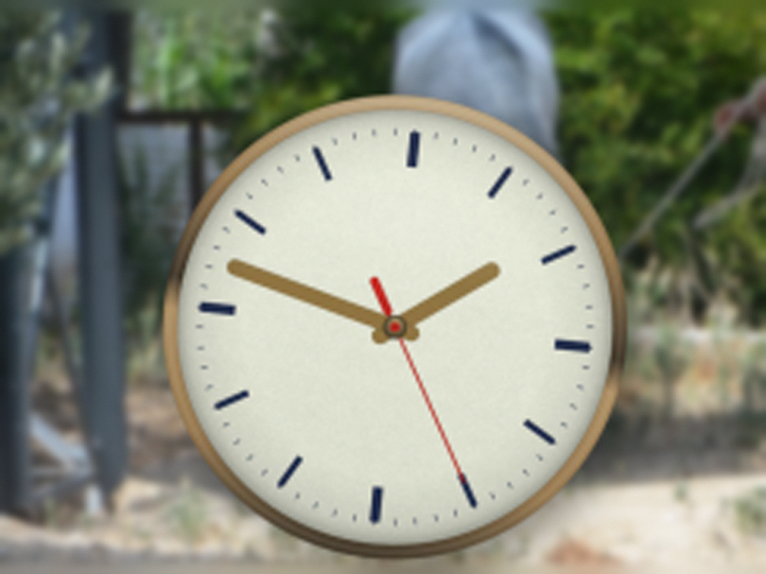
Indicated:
**1:47:25**
